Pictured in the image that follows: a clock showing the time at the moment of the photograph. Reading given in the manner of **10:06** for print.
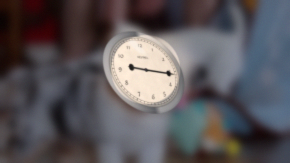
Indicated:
**9:16**
